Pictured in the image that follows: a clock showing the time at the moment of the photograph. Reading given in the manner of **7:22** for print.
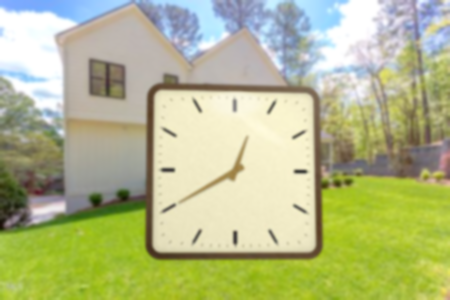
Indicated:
**12:40**
